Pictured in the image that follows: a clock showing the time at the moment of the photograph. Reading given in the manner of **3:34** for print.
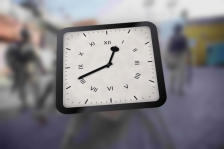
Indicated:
**12:41**
